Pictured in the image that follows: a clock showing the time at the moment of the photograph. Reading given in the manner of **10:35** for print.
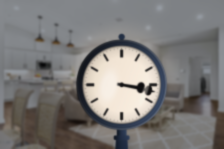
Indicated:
**3:17**
